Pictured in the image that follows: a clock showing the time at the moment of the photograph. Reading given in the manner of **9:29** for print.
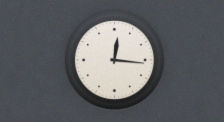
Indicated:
**12:16**
